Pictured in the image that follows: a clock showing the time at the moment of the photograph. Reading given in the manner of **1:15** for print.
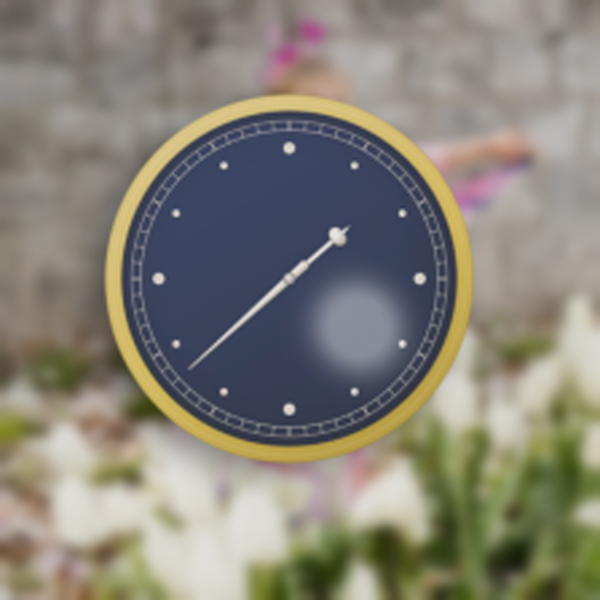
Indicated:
**1:38**
